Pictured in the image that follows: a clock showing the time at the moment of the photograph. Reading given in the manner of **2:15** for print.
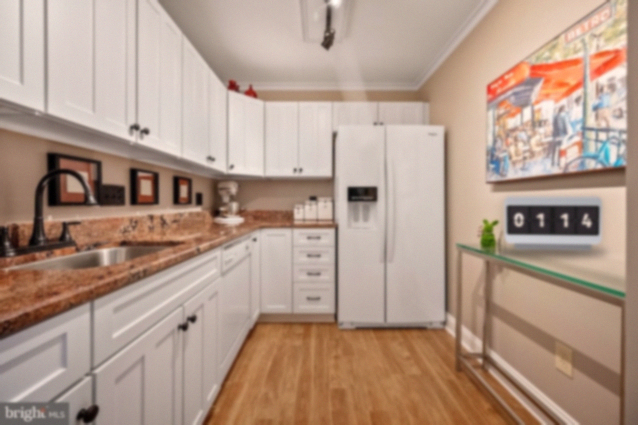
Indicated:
**1:14**
